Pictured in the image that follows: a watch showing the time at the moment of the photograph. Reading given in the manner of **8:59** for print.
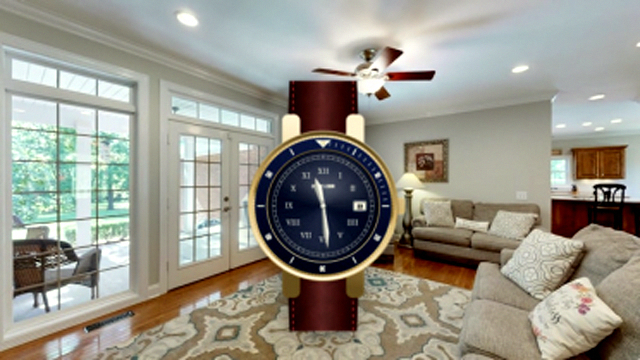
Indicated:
**11:29**
